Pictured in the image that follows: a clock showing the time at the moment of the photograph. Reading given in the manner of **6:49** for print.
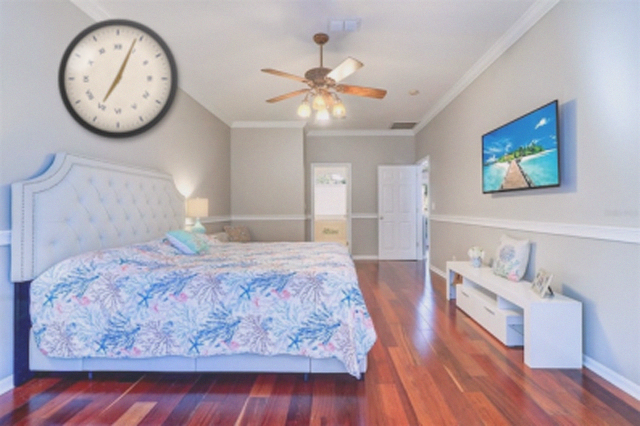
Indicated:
**7:04**
